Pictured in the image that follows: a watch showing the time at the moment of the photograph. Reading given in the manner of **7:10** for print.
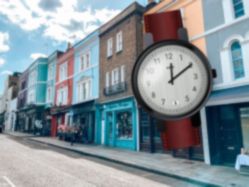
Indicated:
**12:10**
